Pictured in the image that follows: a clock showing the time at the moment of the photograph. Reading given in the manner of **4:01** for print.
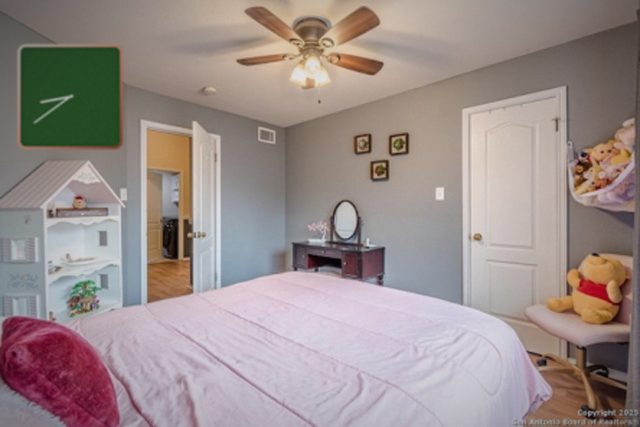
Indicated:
**8:39**
